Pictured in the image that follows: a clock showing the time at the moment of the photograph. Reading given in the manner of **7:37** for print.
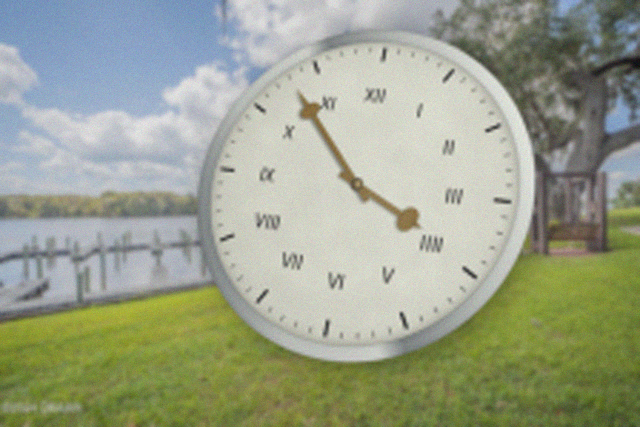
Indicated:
**3:53**
